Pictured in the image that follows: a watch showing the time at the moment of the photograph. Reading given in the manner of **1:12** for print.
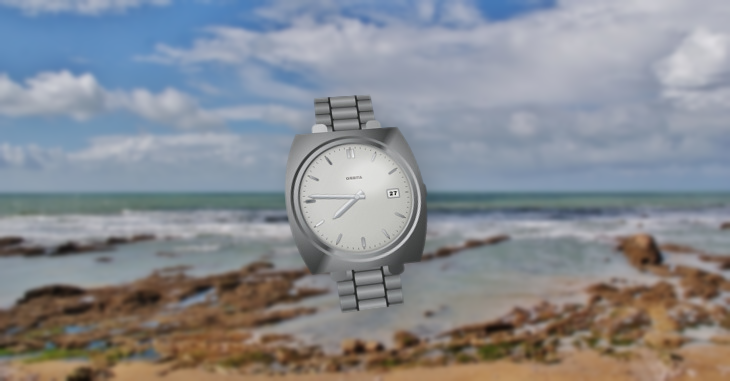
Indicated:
**7:46**
